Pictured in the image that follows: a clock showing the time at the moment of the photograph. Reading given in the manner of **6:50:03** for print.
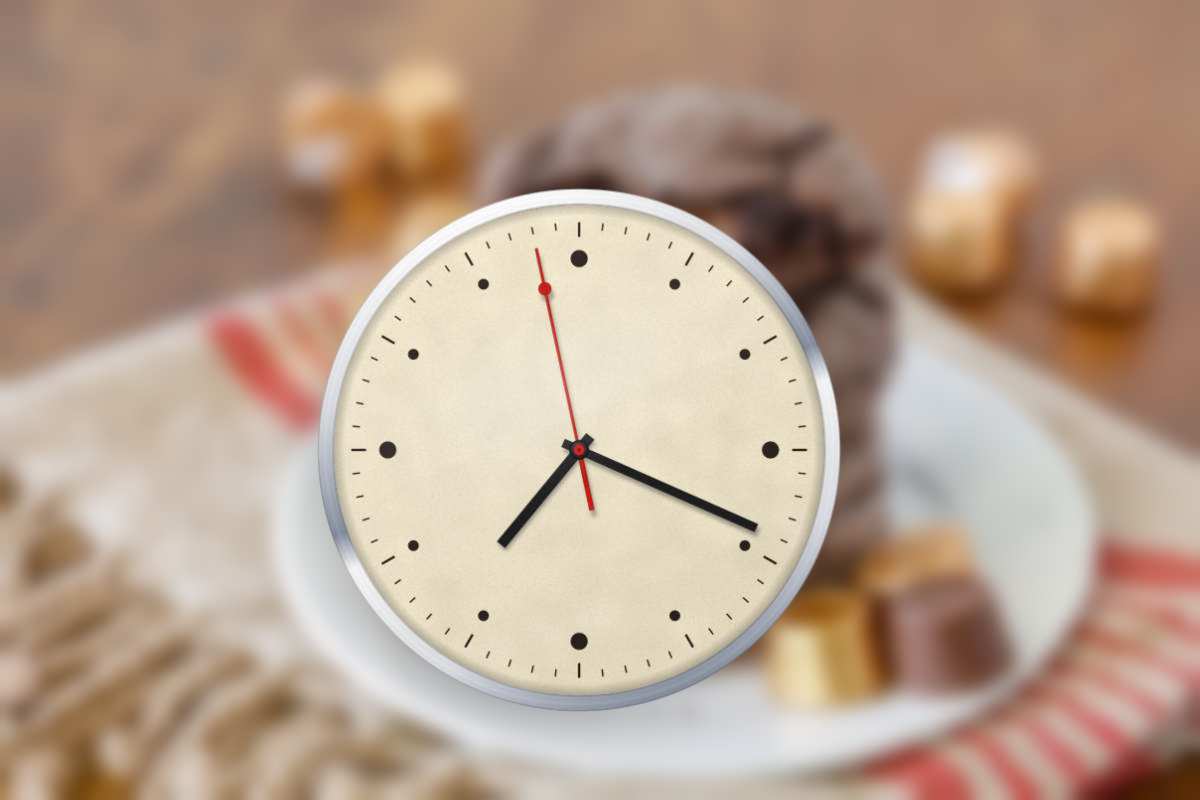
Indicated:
**7:18:58**
